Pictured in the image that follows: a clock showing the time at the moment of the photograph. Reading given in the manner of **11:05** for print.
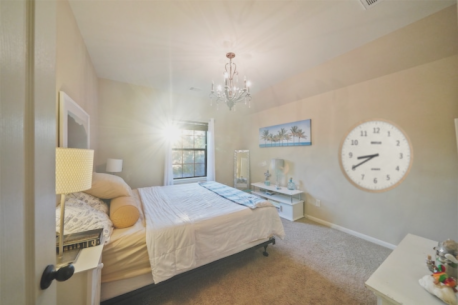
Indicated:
**8:40**
